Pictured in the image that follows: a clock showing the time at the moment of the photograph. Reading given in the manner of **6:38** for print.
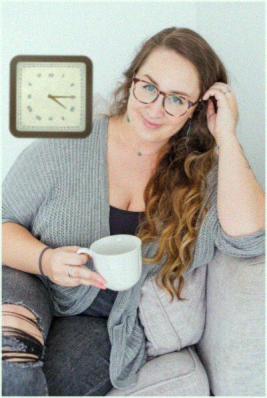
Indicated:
**4:15**
